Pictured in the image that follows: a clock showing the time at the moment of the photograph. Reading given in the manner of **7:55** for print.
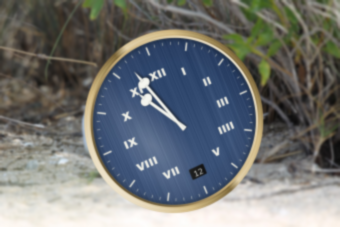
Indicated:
**10:57**
